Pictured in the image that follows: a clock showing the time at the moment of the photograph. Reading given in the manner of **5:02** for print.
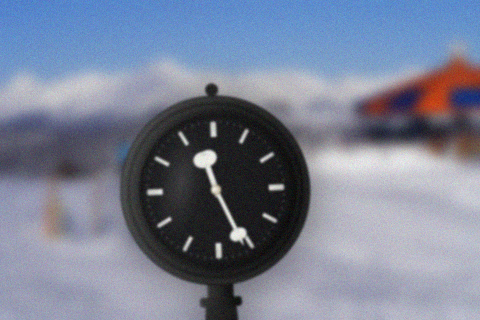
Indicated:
**11:26**
